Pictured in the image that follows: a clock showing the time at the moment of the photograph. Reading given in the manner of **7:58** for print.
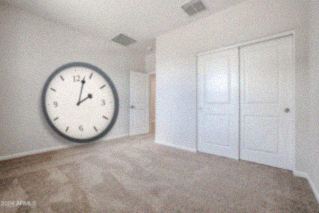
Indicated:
**2:03**
